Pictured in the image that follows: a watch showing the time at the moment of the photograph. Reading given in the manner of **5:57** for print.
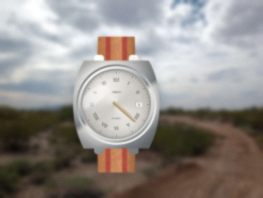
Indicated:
**4:22**
